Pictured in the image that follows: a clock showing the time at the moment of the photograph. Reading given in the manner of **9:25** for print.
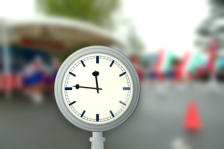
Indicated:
**11:46**
